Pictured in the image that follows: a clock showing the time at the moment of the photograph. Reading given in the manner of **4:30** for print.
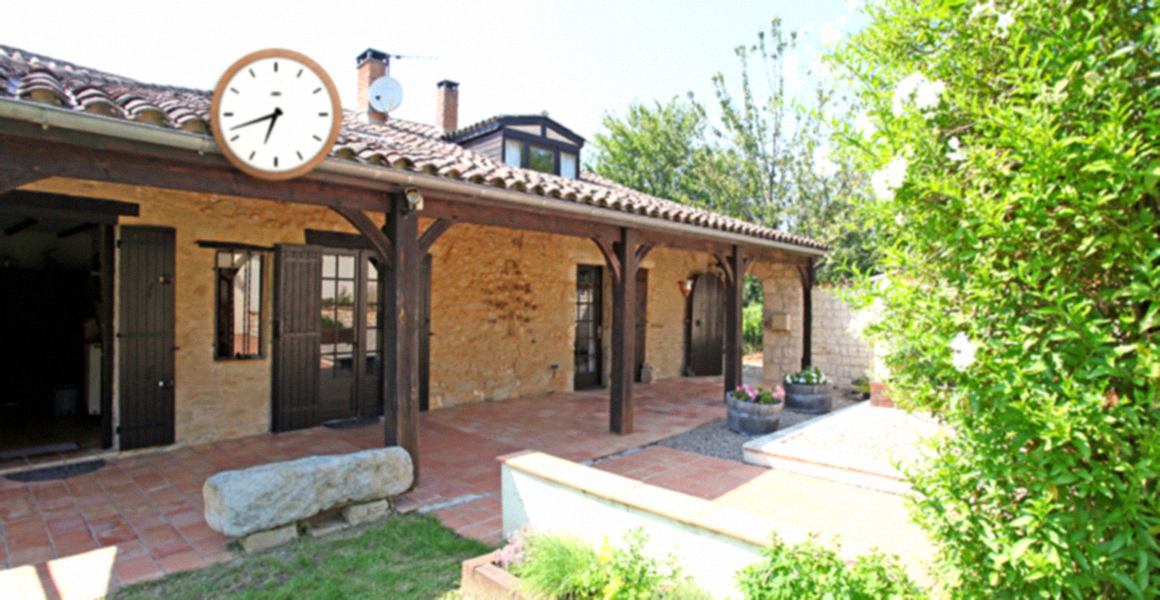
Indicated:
**6:42**
